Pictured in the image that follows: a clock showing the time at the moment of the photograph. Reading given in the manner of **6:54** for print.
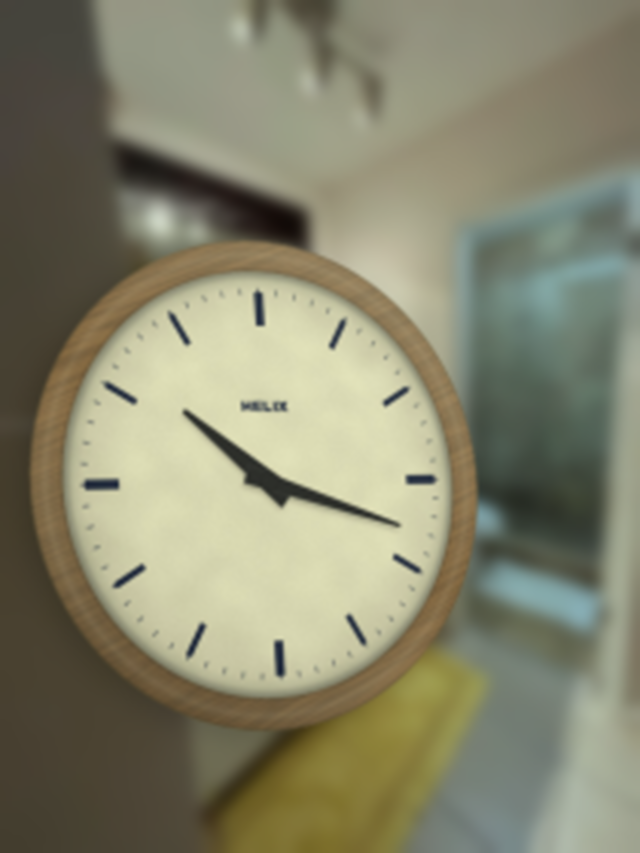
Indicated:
**10:18**
